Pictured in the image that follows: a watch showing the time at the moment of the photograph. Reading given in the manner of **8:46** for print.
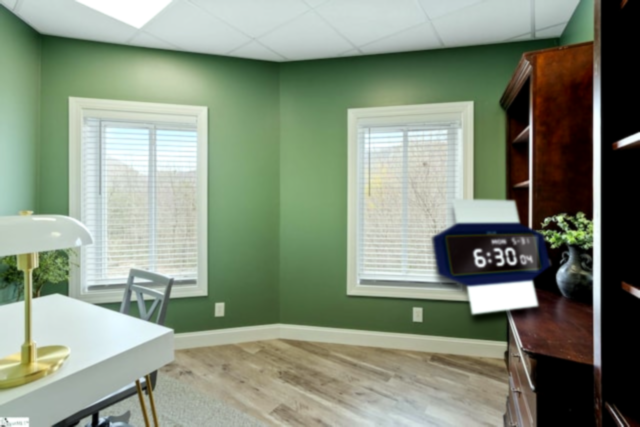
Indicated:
**6:30**
